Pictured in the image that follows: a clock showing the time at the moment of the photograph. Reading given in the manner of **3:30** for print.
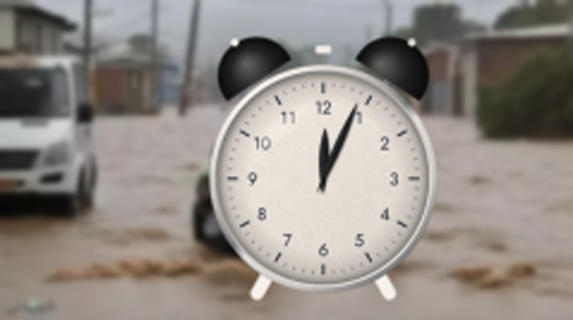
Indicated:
**12:04**
